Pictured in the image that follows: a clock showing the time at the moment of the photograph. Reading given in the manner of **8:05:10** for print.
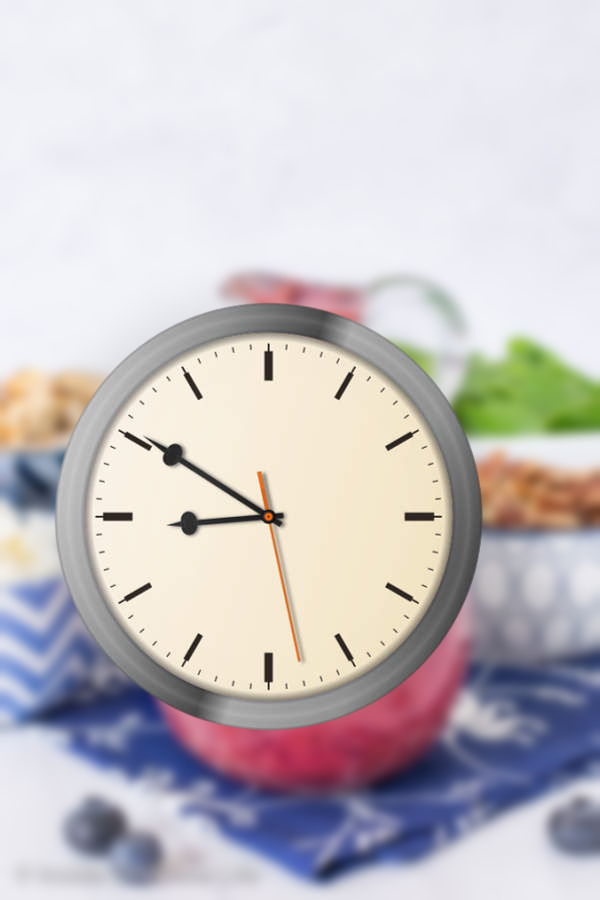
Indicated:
**8:50:28**
